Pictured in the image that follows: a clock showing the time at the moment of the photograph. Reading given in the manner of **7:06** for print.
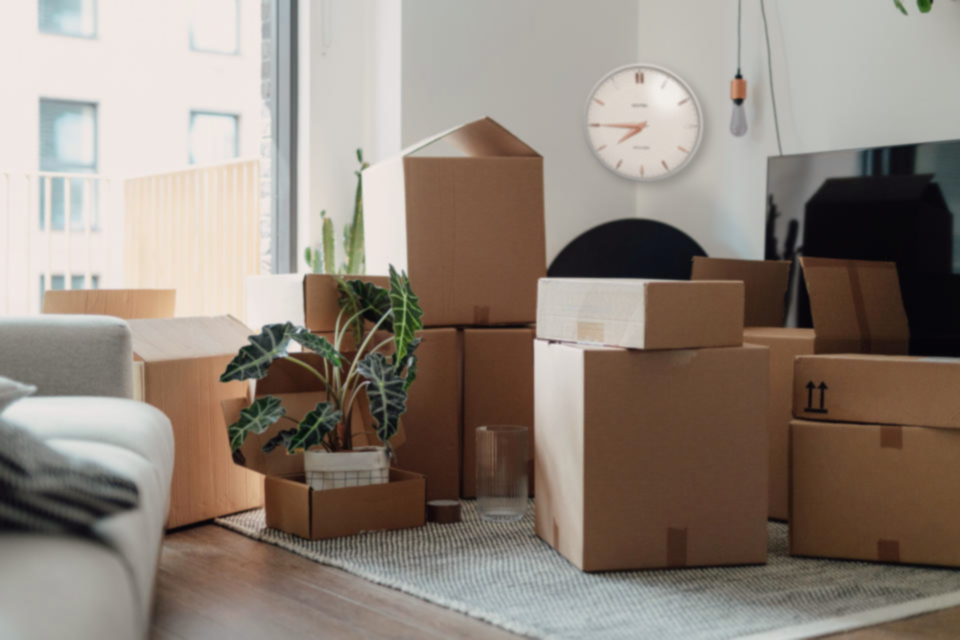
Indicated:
**7:45**
